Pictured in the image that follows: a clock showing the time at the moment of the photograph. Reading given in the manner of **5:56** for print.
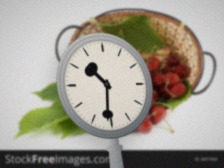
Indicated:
**10:31**
